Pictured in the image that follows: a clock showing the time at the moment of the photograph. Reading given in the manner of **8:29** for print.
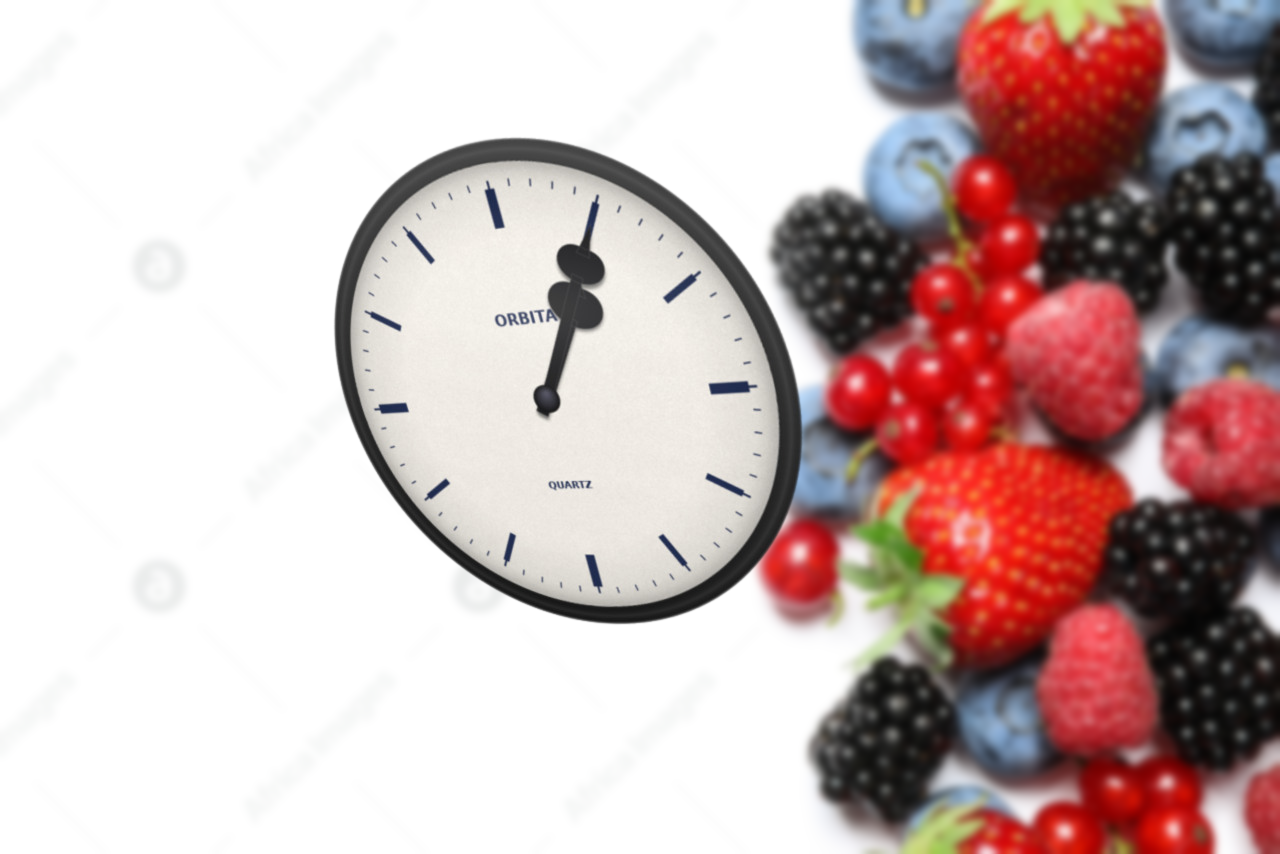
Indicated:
**1:05**
